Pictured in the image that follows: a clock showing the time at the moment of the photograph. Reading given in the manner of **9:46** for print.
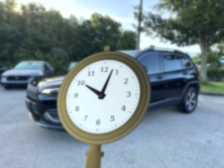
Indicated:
**10:03**
